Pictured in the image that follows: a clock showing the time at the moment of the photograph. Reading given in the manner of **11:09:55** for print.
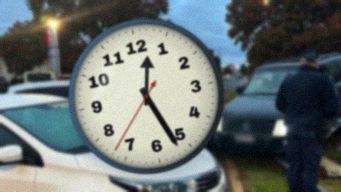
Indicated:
**12:26:37**
